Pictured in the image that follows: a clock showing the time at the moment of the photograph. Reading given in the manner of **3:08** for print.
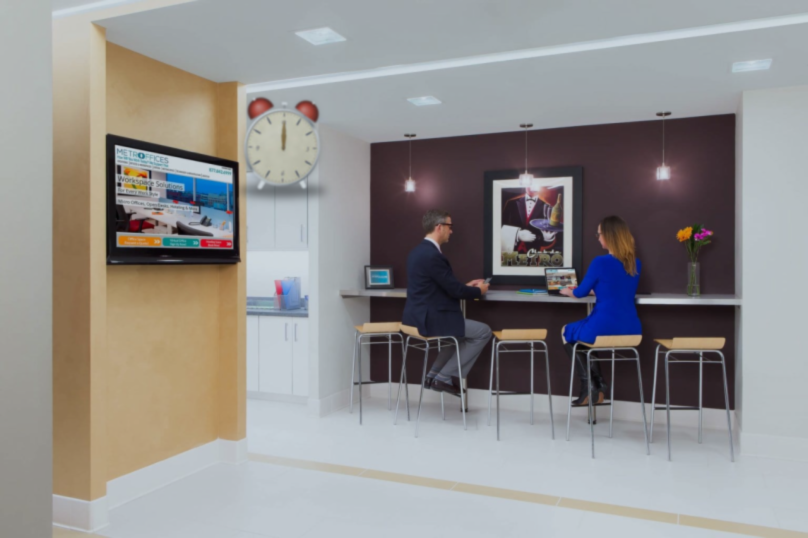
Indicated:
**12:00**
